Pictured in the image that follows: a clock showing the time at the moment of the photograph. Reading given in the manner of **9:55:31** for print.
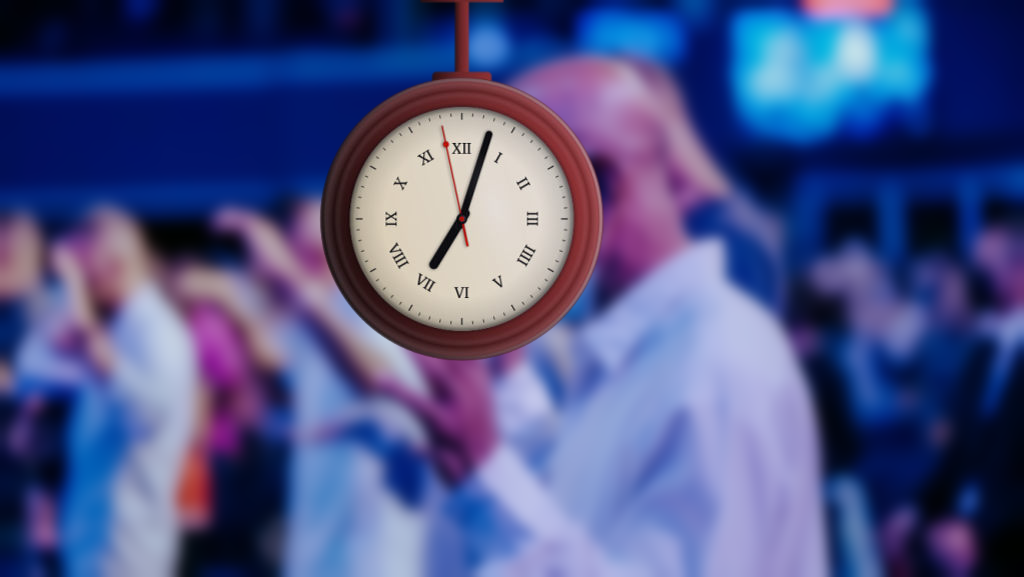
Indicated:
**7:02:58**
